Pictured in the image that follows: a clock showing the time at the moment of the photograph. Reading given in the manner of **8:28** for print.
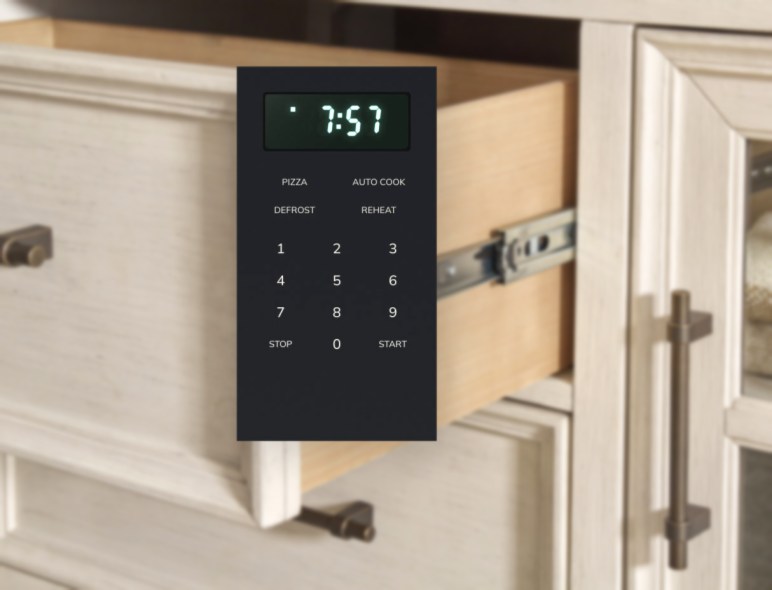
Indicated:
**7:57**
